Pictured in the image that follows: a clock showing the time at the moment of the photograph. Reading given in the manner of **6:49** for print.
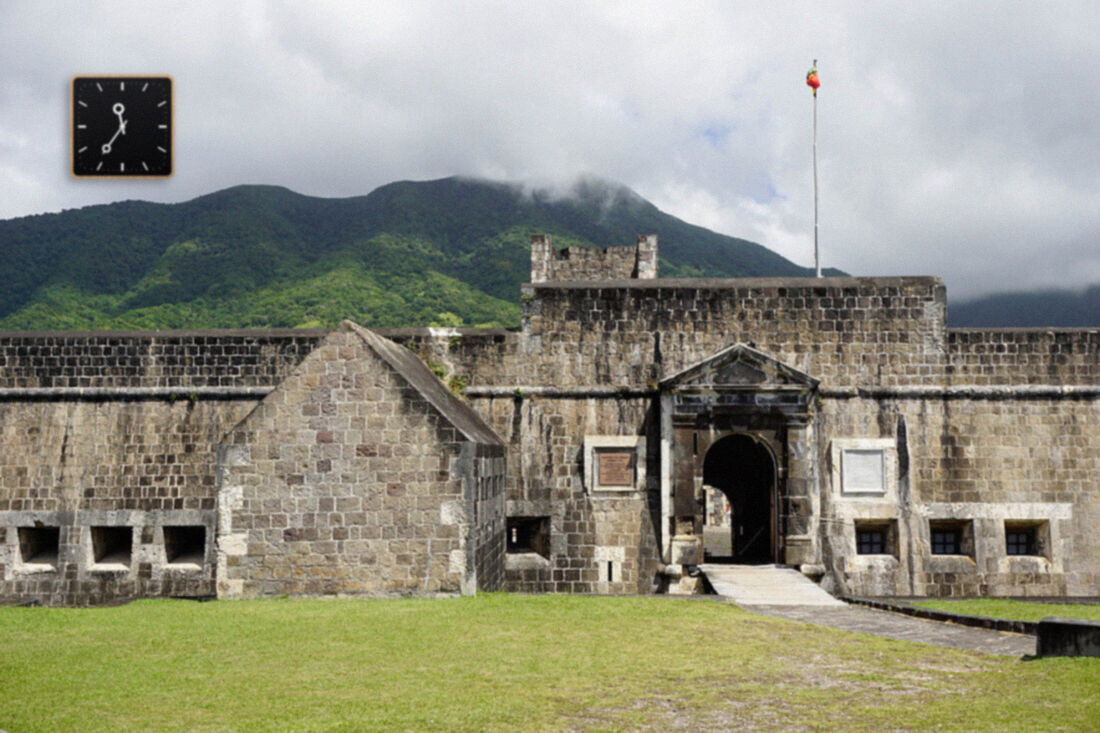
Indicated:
**11:36**
